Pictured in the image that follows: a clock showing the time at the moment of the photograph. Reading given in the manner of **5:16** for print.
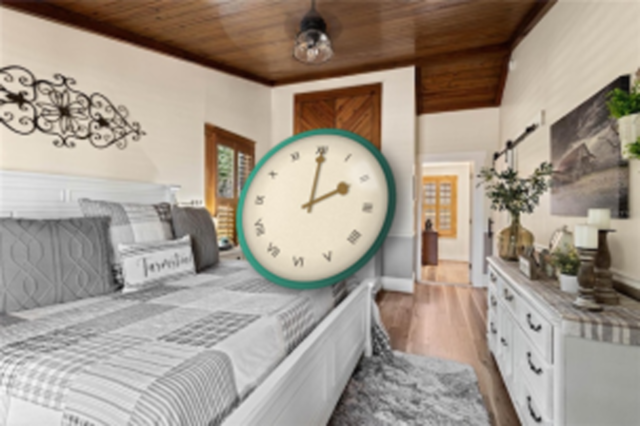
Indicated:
**2:00**
